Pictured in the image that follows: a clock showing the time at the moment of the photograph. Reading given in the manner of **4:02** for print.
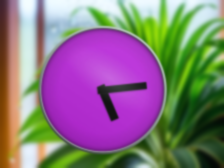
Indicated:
**5:14**
